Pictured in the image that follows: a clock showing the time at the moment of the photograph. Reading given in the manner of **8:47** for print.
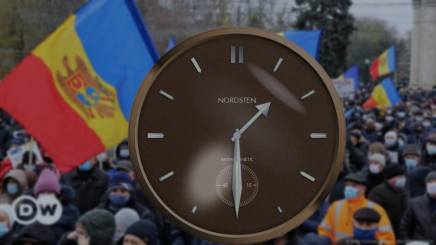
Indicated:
**1:30**
